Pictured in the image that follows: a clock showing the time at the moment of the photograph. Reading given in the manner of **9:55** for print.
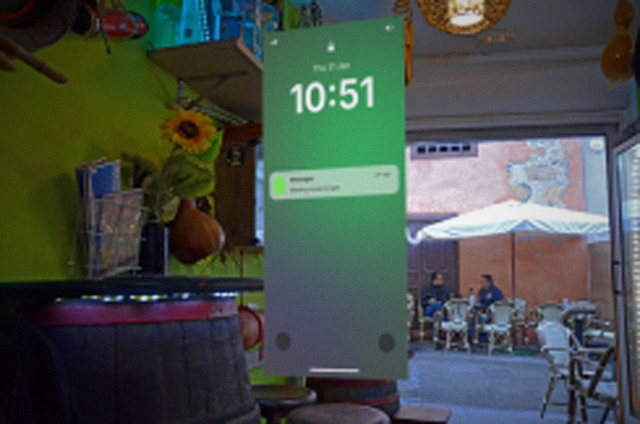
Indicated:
**10:51**
